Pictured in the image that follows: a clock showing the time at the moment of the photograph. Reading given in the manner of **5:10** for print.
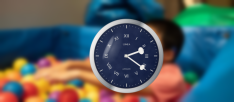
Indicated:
**2:21**
